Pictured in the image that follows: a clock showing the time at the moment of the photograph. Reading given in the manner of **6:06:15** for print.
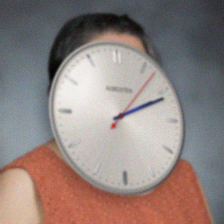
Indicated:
**2:11:07**
